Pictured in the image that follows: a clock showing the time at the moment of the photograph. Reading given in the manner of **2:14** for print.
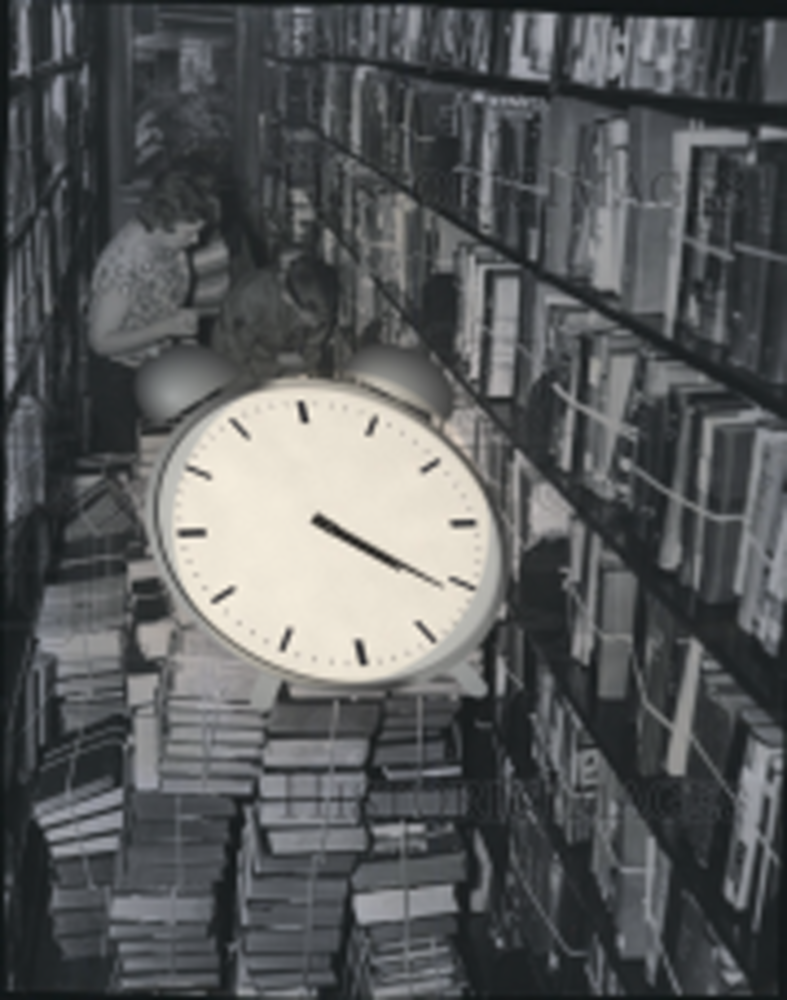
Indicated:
**4:21**
